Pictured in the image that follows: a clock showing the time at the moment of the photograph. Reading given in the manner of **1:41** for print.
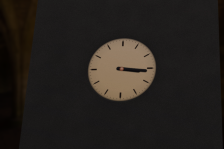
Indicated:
**3:16**
